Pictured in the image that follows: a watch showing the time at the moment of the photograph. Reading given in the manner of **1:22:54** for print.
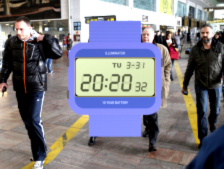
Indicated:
**20:20:32**
